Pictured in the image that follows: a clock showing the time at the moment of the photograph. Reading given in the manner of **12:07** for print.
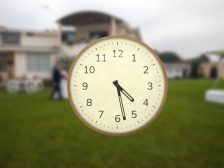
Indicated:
**4:28**
